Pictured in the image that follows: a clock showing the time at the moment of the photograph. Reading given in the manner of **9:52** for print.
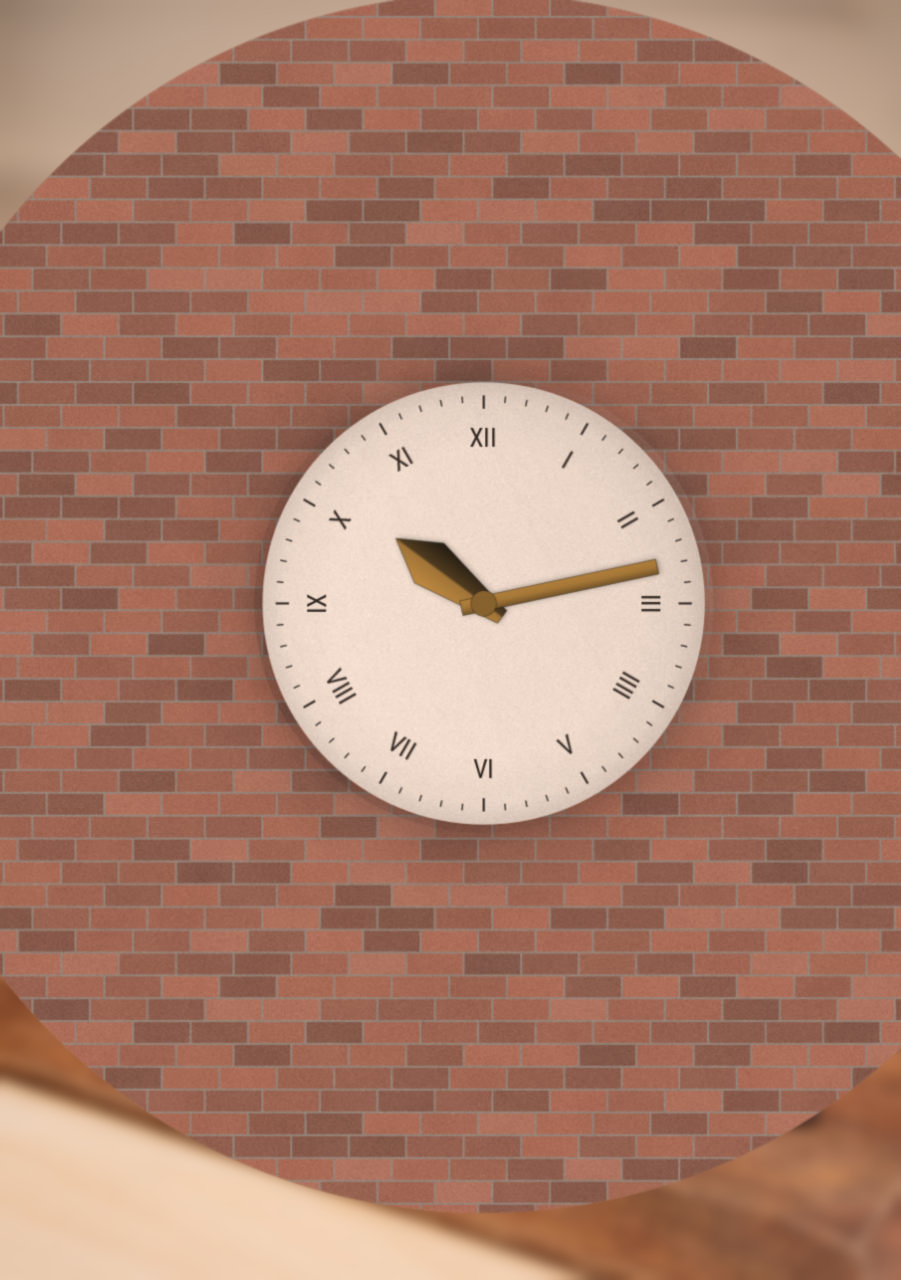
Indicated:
**10:13**
